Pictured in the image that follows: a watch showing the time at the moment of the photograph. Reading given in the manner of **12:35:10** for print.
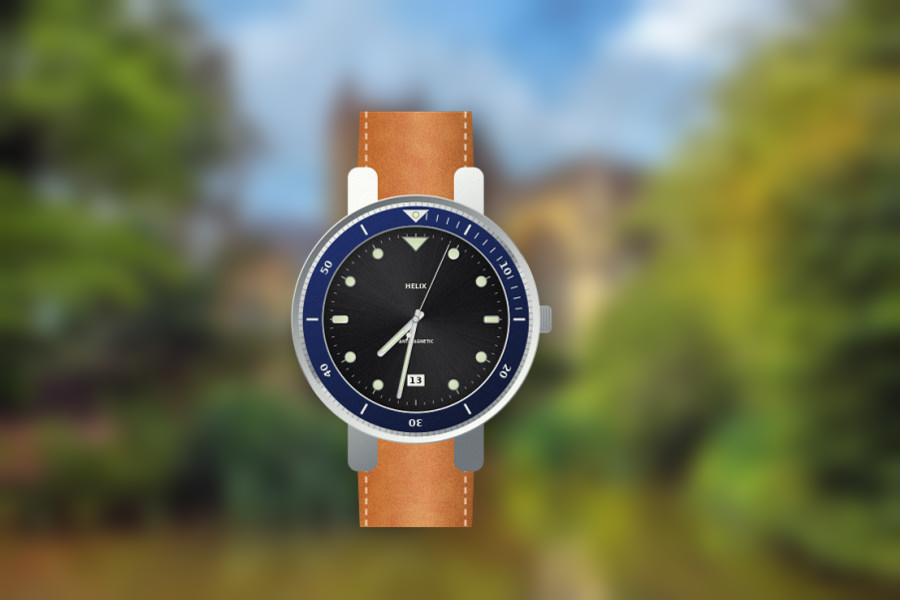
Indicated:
**7:32:04**
